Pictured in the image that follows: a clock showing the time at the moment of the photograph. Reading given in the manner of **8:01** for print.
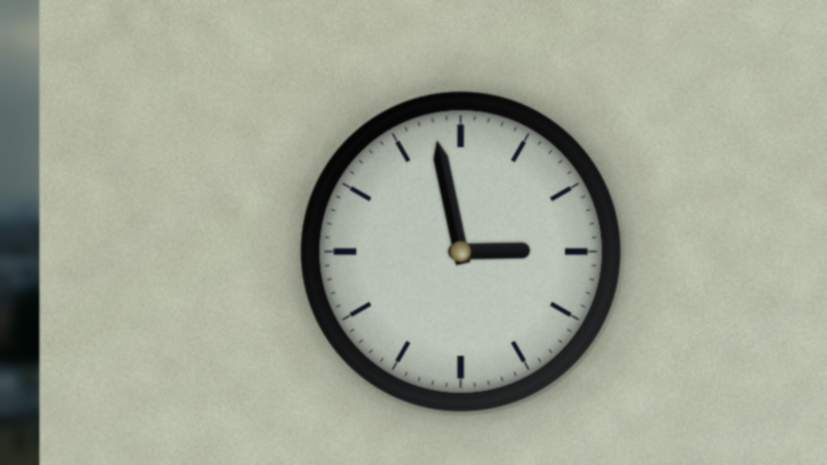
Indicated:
**2:58**
